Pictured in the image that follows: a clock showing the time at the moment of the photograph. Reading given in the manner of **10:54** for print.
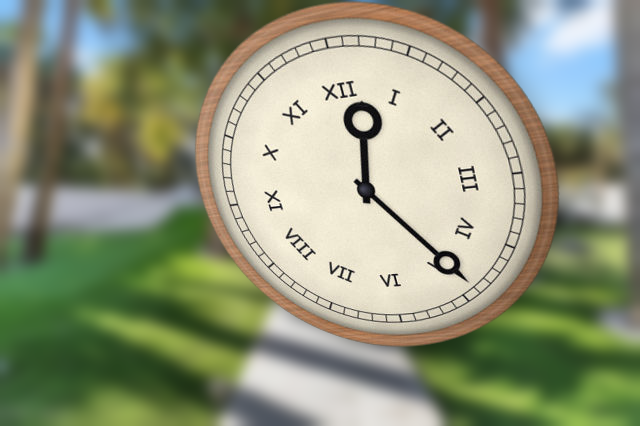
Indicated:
**12:24**
